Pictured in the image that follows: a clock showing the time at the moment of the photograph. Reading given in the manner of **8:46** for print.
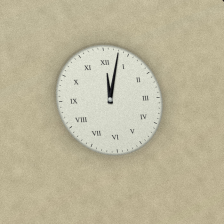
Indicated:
**12:03**
